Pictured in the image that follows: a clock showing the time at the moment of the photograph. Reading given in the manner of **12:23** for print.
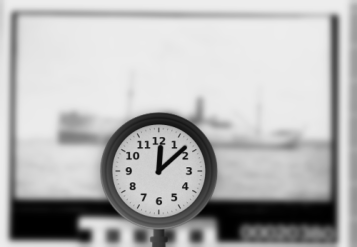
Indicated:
**12:08**
